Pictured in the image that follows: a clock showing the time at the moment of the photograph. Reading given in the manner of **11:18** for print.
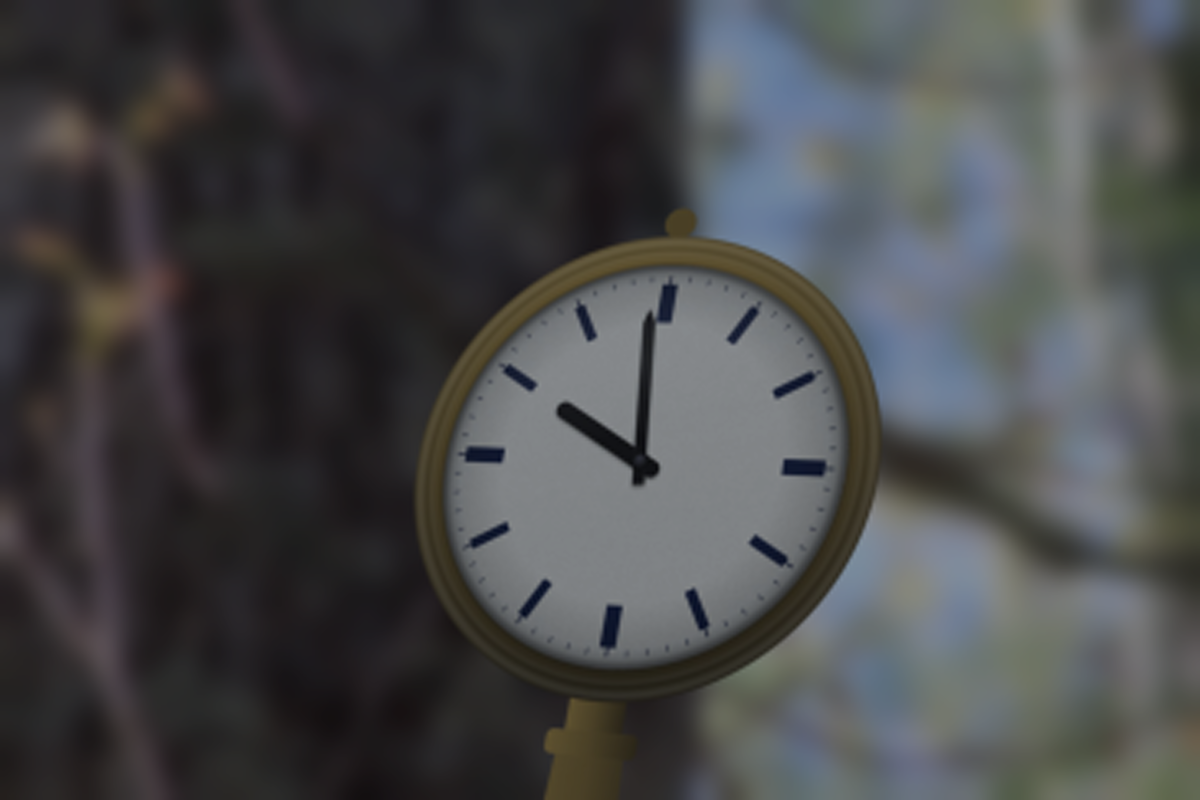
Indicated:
**9:59**
